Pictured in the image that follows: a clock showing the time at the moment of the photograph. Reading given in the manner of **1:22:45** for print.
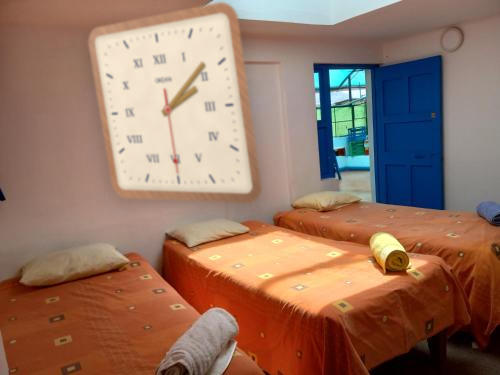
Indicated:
**2:08:30**
